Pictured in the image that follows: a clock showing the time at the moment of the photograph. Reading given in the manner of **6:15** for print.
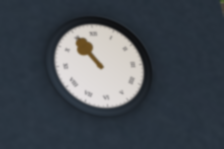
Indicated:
**10:55**
